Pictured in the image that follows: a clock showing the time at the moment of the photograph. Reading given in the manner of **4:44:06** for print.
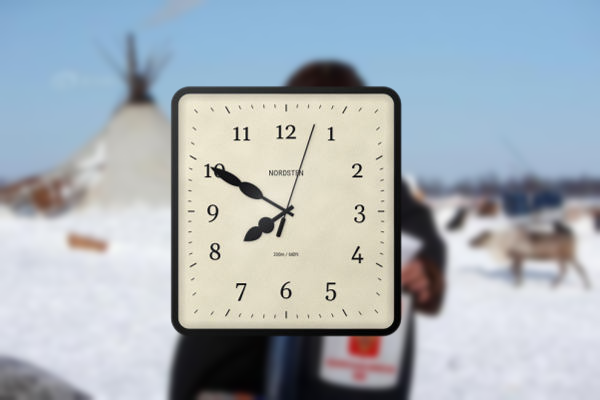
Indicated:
**7:50:03**
